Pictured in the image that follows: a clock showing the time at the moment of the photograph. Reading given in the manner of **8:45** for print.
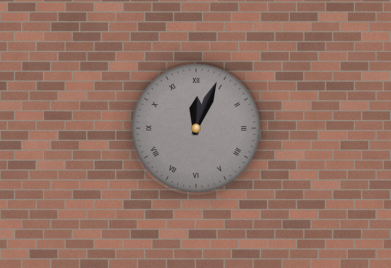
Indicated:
**12:04**
